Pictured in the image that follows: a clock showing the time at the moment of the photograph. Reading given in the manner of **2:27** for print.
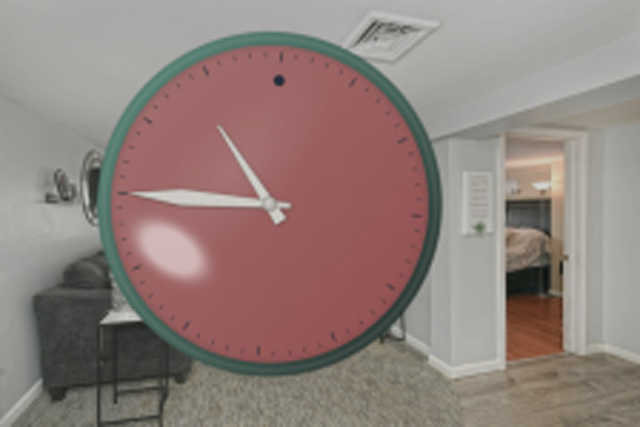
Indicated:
**10:45**
